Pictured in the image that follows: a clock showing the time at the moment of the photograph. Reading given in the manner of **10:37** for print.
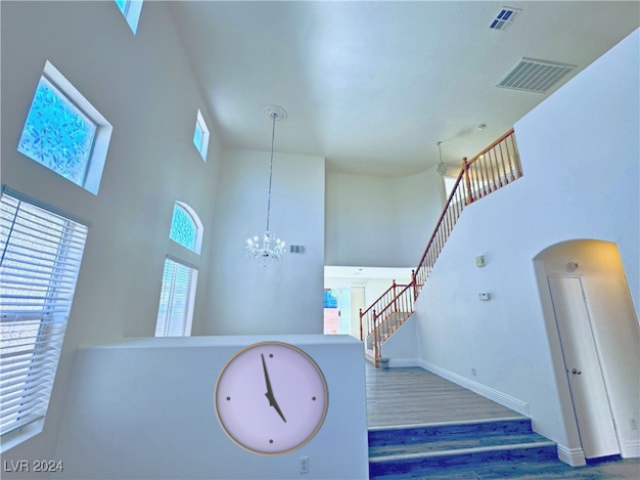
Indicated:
**4:58**
